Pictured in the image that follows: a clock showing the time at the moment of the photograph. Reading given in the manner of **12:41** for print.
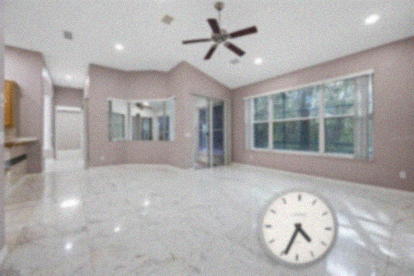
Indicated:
**4:34**
